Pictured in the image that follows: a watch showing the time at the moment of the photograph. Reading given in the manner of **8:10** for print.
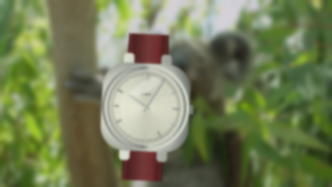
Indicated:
**10:05**
